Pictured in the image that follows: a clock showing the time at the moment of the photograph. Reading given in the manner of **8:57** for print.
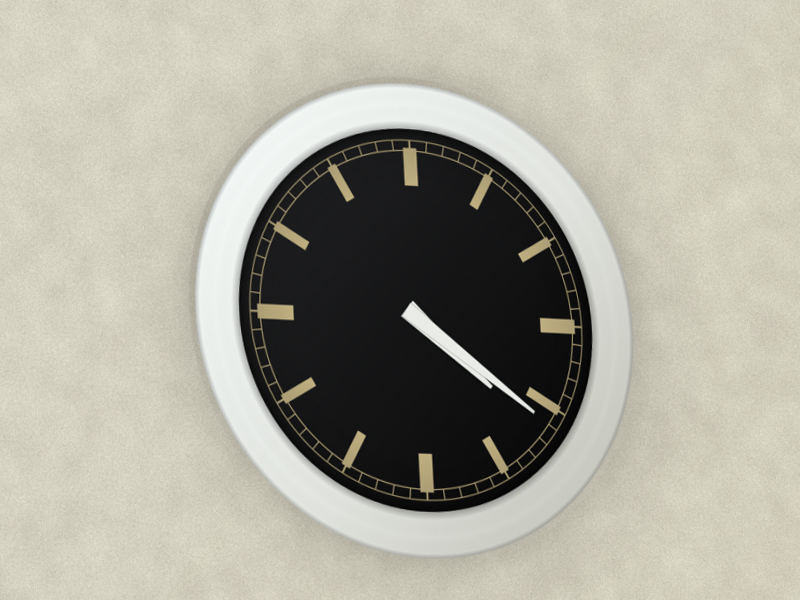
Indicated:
**4:21**
